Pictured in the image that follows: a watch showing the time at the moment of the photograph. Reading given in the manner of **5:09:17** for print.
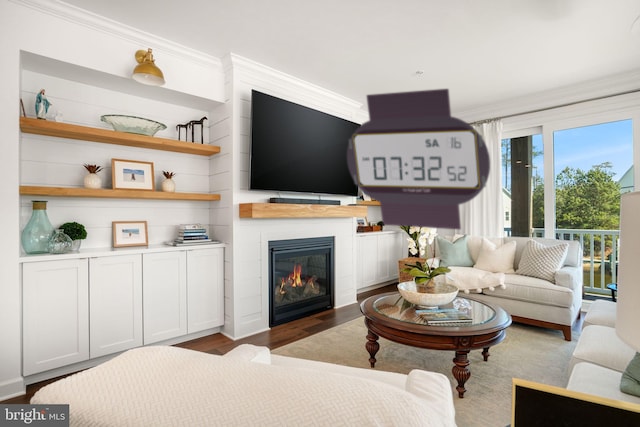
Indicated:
**7:32:52**
